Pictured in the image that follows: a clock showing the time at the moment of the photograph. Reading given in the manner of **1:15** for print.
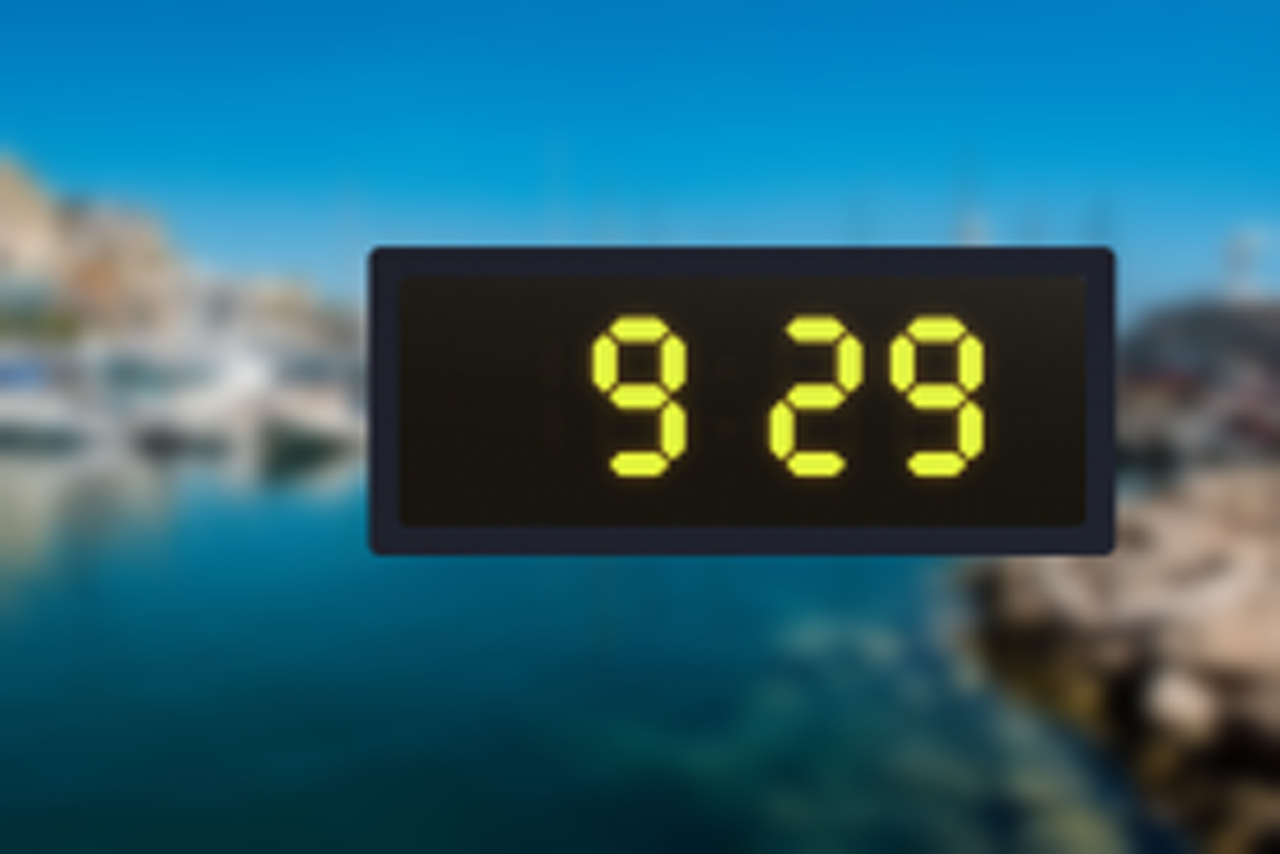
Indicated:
**9:29**
